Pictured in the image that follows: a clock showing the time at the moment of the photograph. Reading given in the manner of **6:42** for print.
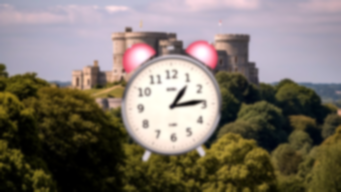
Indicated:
**1:14**
